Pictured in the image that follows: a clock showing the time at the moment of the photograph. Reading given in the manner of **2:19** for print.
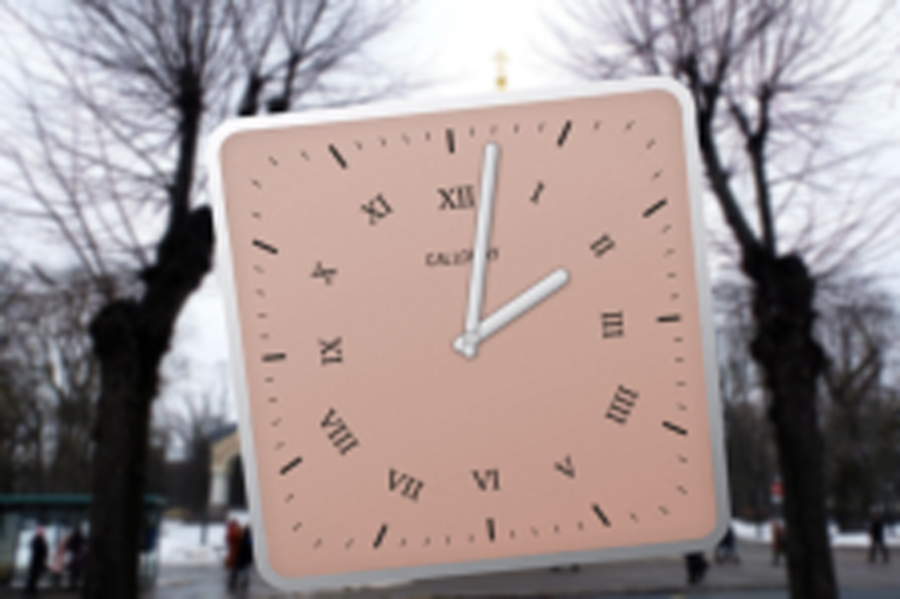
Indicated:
**2:02**
